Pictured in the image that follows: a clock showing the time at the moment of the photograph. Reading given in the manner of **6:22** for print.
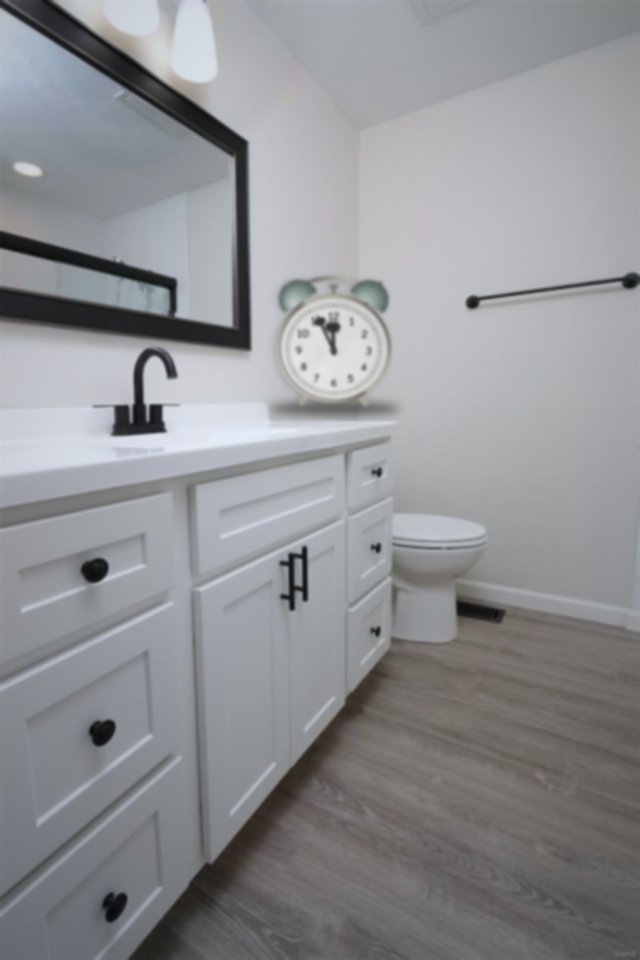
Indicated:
**11:56**
